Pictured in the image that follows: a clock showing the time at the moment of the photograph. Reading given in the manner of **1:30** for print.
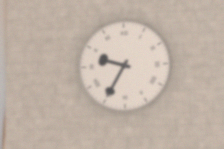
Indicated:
**9:35**
